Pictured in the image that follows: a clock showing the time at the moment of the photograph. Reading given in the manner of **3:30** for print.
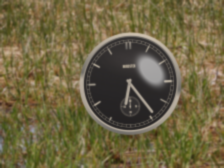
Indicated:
**6:24**
